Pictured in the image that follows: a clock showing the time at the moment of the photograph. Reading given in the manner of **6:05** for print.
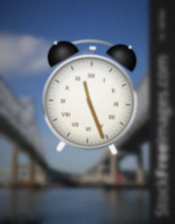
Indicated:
**11:26**
